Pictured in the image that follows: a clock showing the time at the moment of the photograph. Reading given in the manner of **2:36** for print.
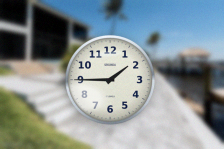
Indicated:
**1:45**
